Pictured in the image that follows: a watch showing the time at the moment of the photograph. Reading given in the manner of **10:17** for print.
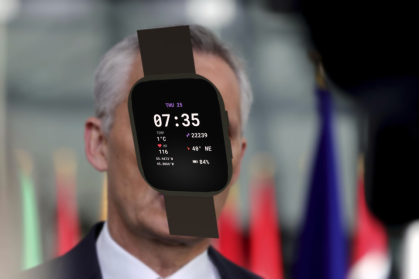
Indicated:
**7:35**
